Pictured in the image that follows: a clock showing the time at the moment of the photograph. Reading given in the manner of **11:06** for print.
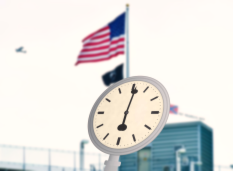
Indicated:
**6:01**
